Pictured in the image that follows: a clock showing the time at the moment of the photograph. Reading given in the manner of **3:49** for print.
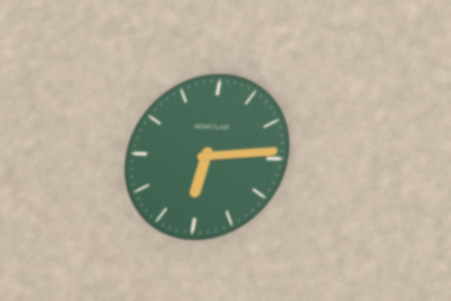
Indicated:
**6:14**
